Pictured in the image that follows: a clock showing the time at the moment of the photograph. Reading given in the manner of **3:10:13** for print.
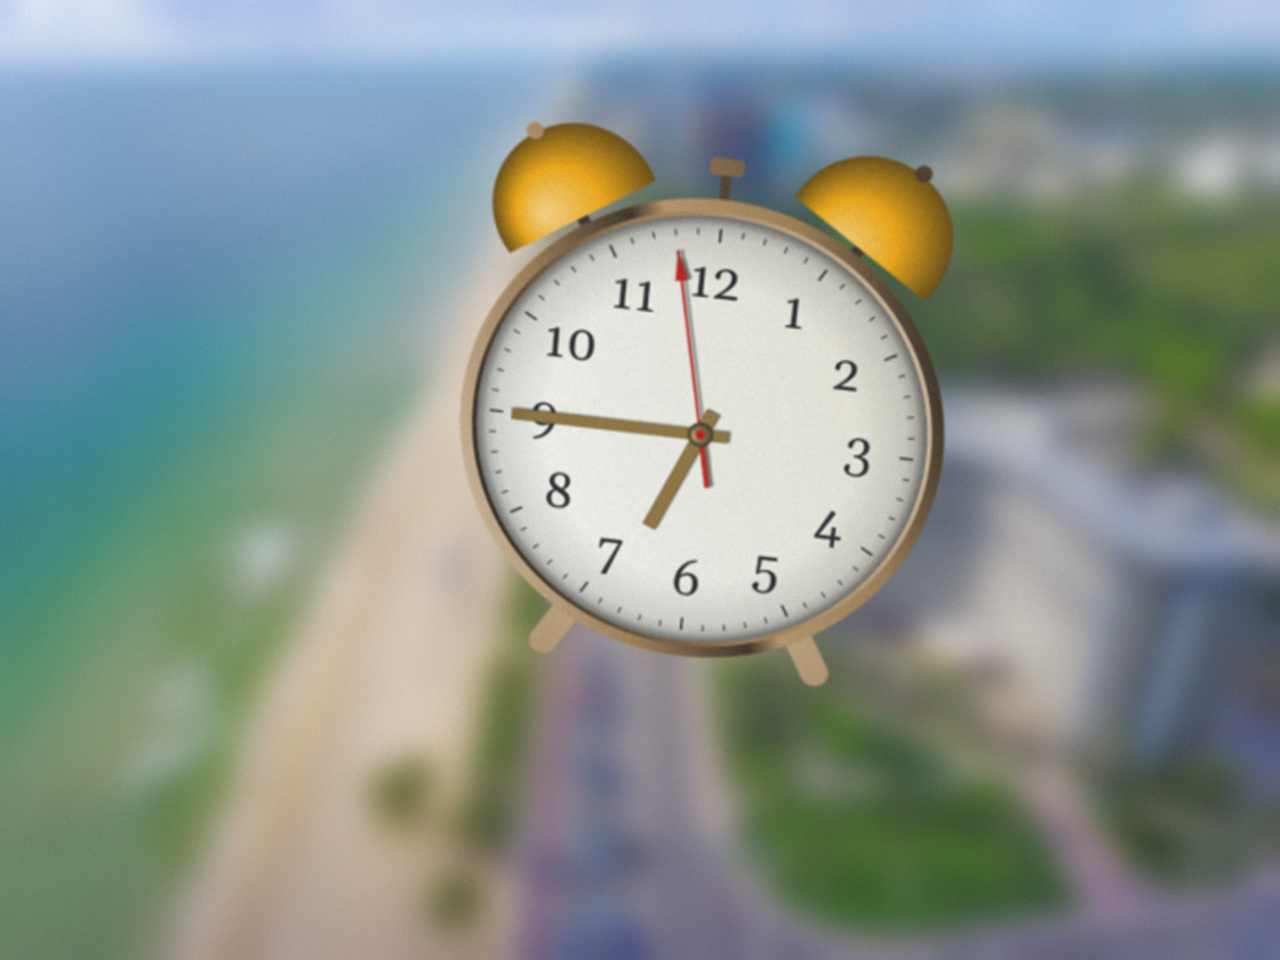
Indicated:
**6:44:58**
